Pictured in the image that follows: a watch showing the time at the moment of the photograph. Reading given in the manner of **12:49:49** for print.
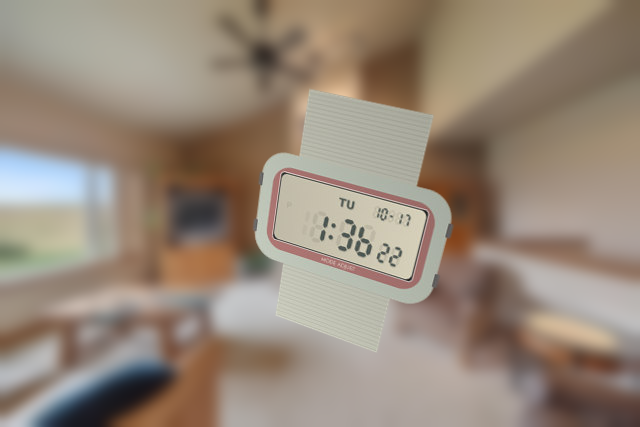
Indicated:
**1:36:22**
